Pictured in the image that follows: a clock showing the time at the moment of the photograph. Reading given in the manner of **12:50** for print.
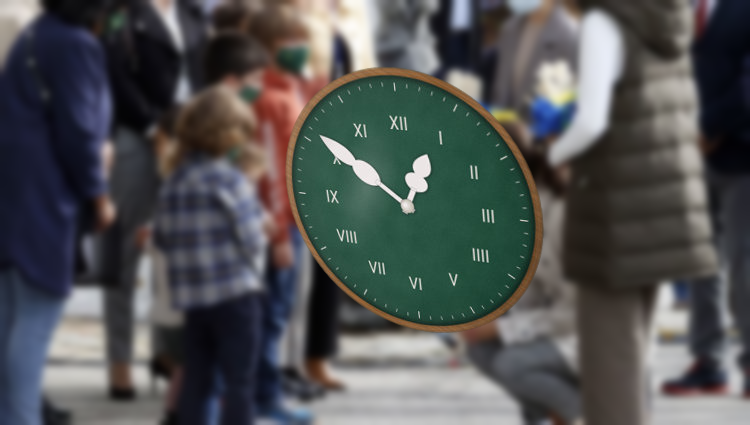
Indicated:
**12:51**
